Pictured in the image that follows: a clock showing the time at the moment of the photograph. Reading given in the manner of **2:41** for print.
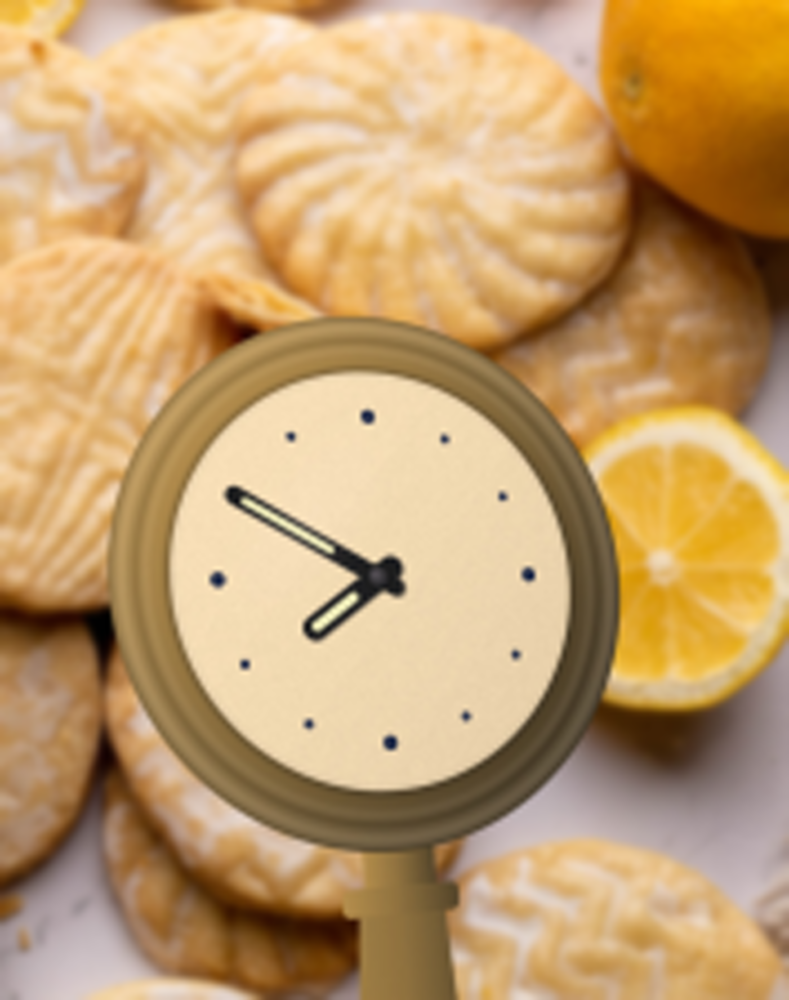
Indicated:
**7:50**
